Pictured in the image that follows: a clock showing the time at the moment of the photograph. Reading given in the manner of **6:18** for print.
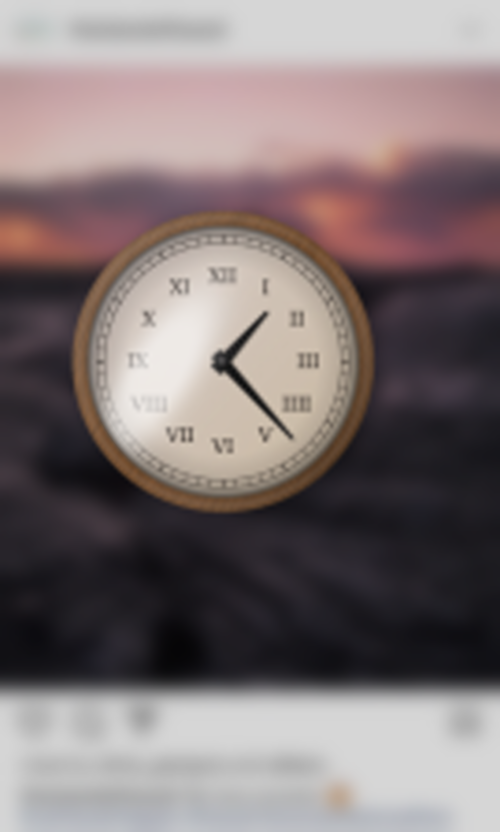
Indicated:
**1:23**
